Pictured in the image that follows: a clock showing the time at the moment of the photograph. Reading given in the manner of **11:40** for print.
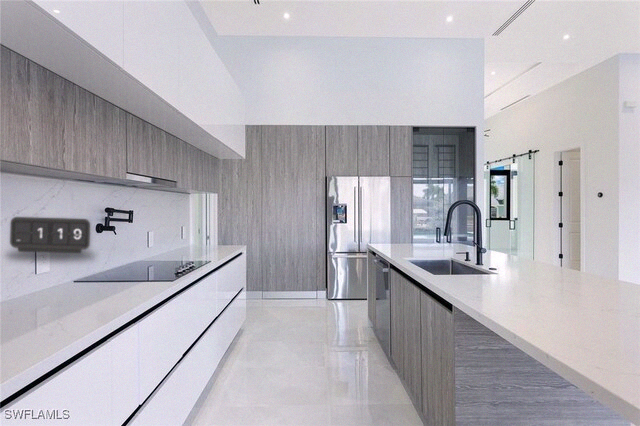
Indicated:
**1:19**
